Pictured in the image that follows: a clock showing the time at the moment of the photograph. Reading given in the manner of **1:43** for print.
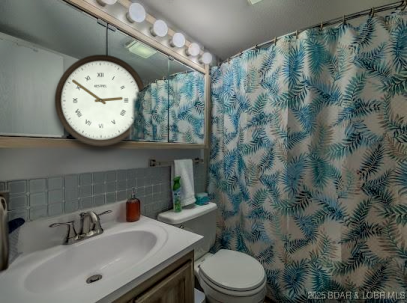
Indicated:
**2:51**
